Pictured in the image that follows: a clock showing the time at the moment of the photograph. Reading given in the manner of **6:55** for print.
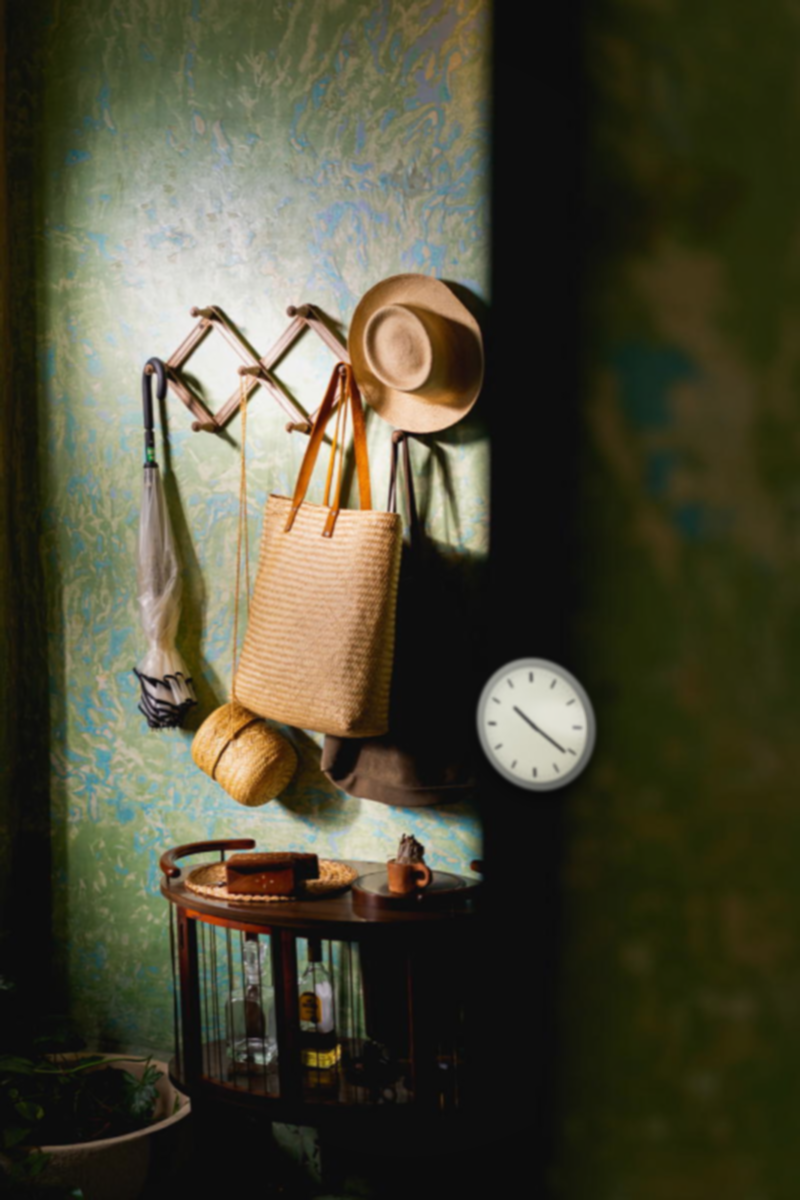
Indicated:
**10:21**
